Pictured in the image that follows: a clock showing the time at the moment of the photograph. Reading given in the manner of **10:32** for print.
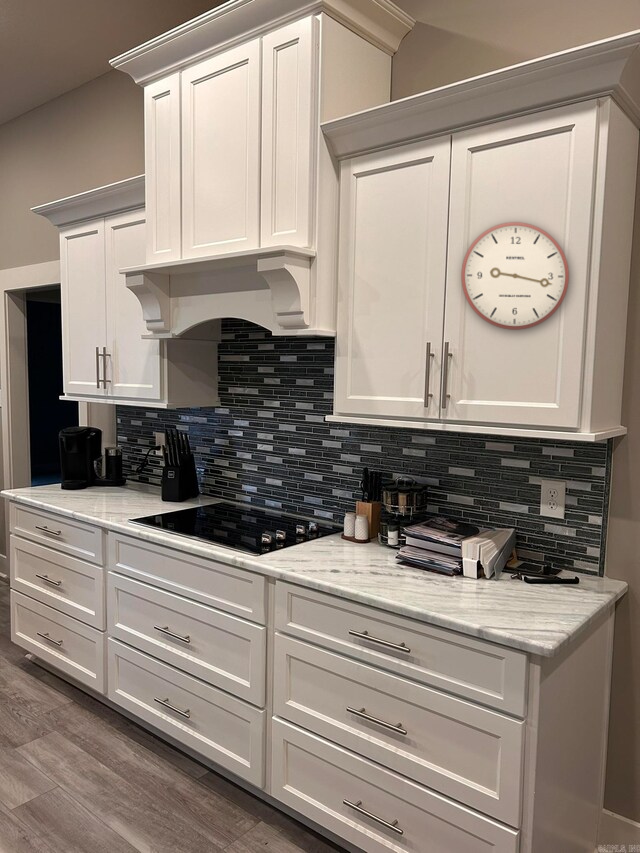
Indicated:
**9:17**
